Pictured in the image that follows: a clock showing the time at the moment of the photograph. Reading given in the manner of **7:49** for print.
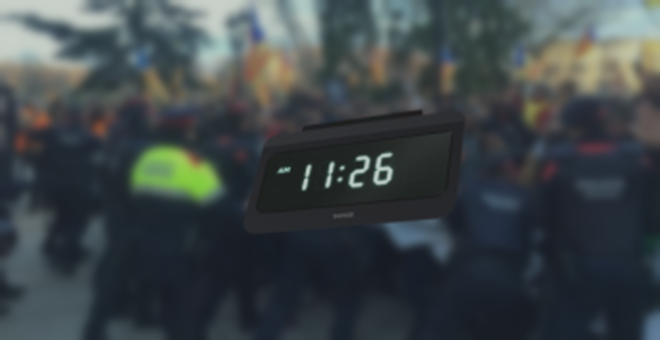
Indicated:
**11:26**
